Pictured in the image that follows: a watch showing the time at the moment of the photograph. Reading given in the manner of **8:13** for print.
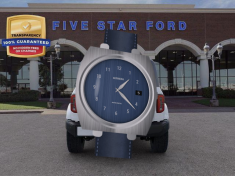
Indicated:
**1:22**
